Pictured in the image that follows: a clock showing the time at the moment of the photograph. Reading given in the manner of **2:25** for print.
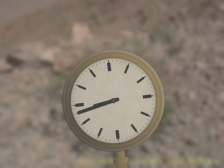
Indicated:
**8:43**
